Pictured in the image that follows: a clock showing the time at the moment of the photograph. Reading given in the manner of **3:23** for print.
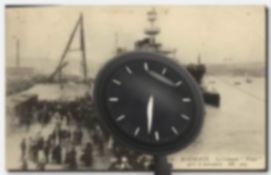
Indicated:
**6:32**
